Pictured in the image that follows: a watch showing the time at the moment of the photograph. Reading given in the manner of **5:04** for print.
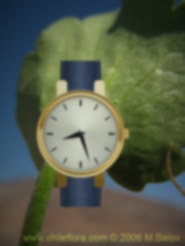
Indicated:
**8:27**
